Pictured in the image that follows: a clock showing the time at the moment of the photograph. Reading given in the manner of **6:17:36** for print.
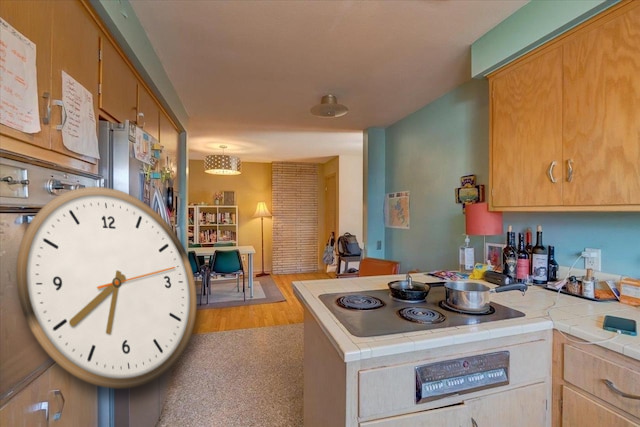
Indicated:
**6:39:13**
